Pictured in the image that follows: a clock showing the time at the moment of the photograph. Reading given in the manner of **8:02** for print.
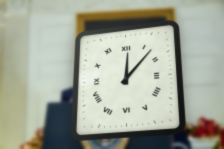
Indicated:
**12:07**
